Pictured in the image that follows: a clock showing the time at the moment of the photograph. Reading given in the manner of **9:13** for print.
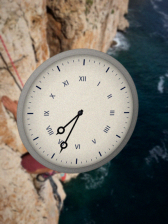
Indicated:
**7:34**
